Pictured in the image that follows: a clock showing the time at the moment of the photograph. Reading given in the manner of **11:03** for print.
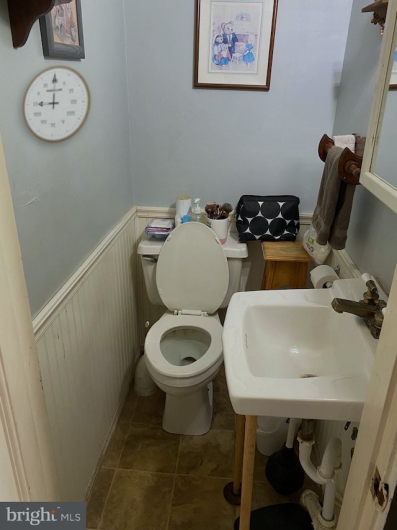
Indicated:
**9:00**
